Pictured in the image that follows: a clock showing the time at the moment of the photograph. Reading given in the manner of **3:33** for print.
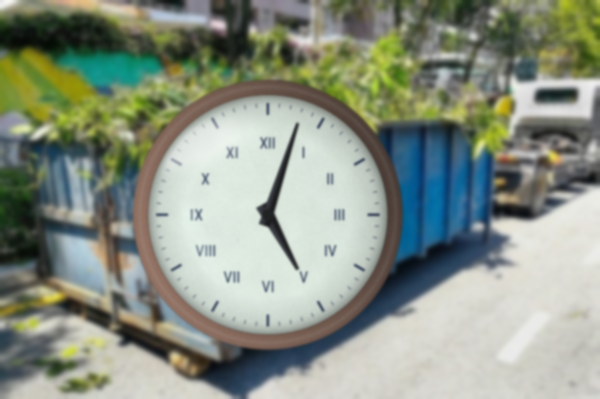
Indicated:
**5:03**
